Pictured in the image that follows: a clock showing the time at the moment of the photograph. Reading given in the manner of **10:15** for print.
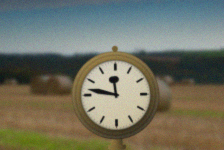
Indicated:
**11:47**
